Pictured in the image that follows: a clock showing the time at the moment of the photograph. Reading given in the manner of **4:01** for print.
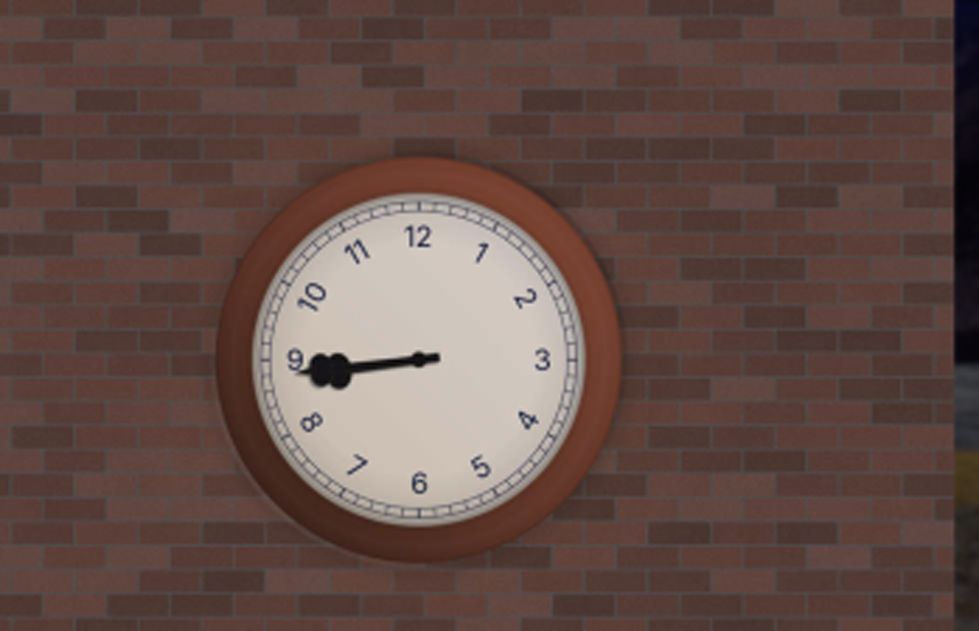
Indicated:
**8:44**
